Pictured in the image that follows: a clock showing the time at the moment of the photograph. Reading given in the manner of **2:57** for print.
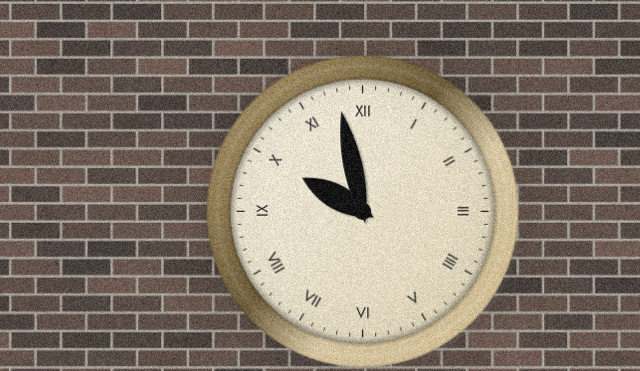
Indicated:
**9:58**
